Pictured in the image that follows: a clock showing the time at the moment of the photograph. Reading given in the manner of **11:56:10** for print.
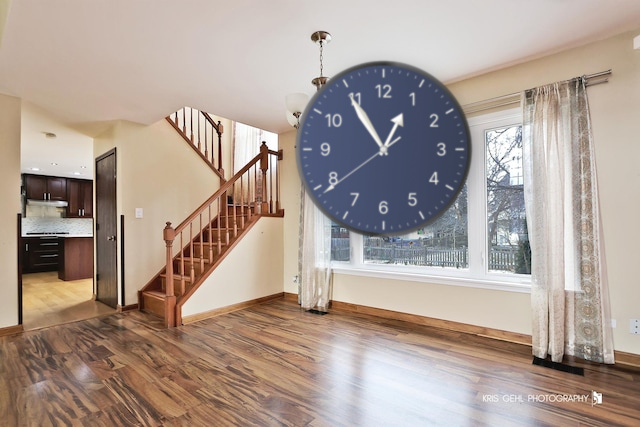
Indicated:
**12:54:39**
